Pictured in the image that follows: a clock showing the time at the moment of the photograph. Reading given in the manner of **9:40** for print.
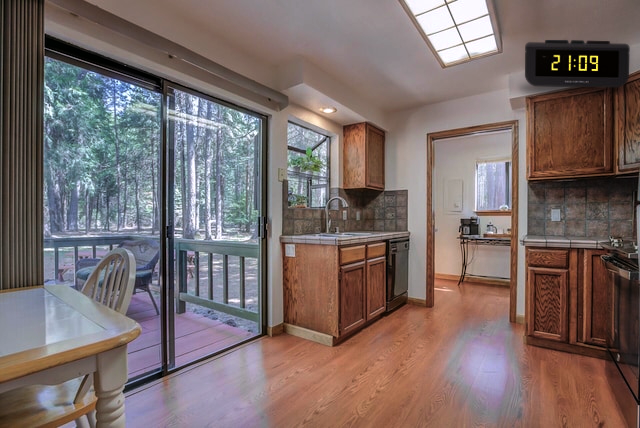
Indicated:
**21:09**
